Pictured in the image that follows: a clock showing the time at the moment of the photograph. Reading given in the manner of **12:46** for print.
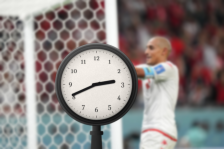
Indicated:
**2:41**
